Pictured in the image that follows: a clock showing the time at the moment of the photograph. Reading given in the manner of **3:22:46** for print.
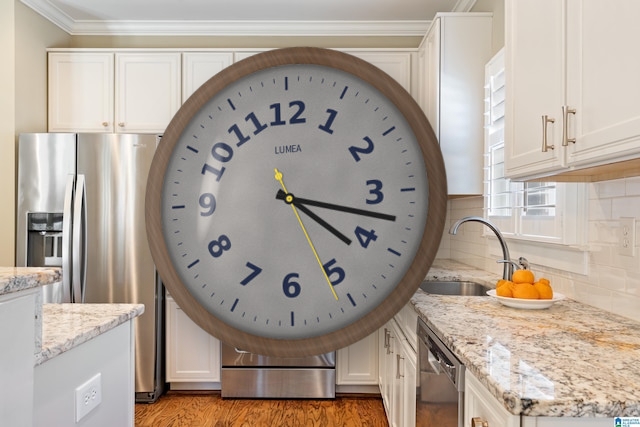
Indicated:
**4:17:26**
